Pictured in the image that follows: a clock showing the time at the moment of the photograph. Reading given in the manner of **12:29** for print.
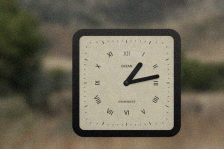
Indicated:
**1:13**
